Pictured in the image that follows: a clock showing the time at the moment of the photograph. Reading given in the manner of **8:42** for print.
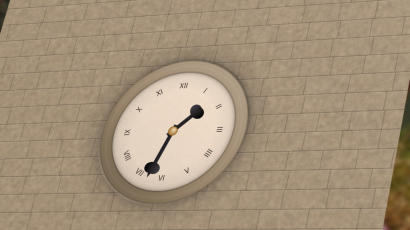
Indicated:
**1:33**
